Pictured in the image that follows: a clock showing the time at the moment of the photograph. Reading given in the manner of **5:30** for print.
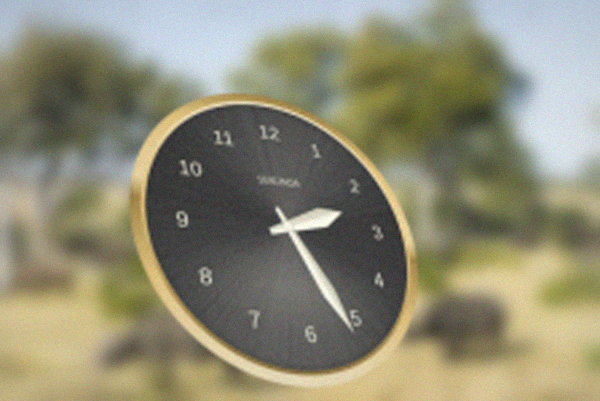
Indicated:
**2:26**
